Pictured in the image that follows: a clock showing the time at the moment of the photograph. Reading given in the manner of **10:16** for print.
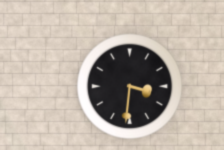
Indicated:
**3:31**
